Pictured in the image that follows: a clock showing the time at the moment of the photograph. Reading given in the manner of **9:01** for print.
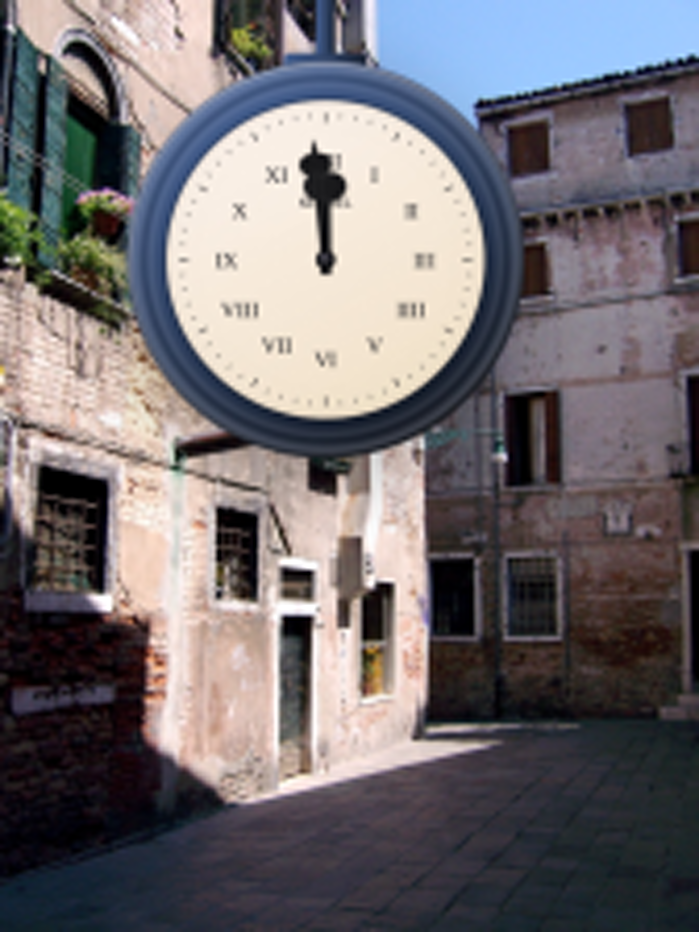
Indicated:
**11:59**
